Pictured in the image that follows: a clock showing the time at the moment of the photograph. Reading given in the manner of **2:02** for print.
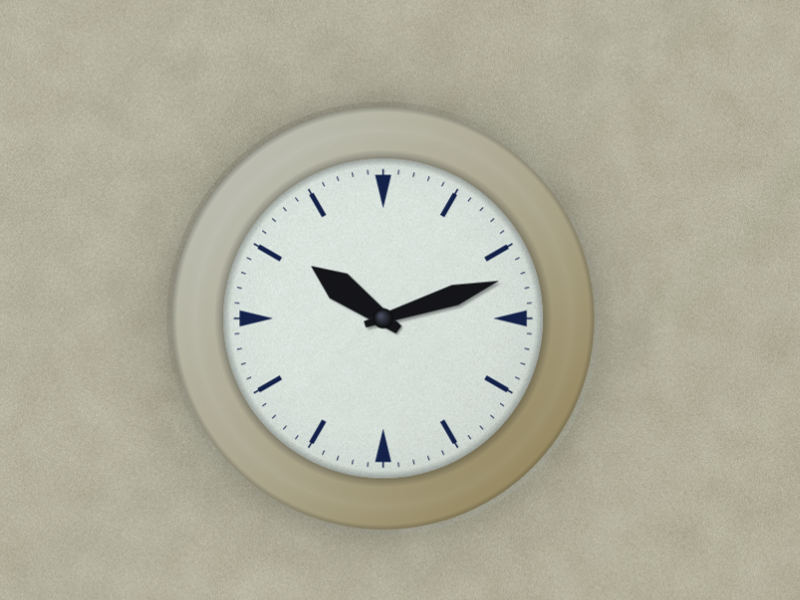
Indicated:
**10:12**
